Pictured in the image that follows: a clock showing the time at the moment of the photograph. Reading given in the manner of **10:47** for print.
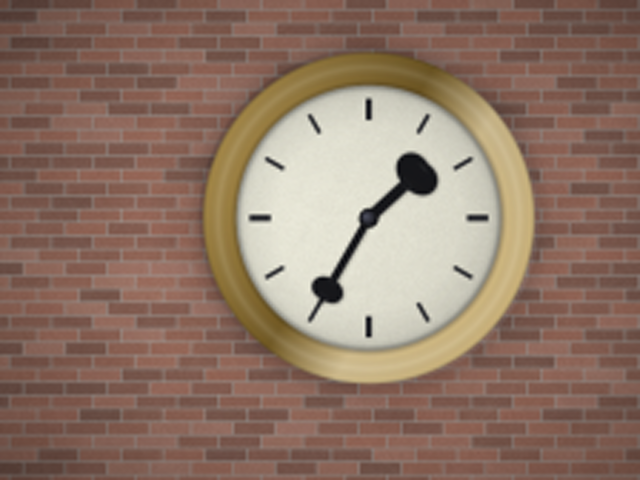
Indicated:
**1:35**
